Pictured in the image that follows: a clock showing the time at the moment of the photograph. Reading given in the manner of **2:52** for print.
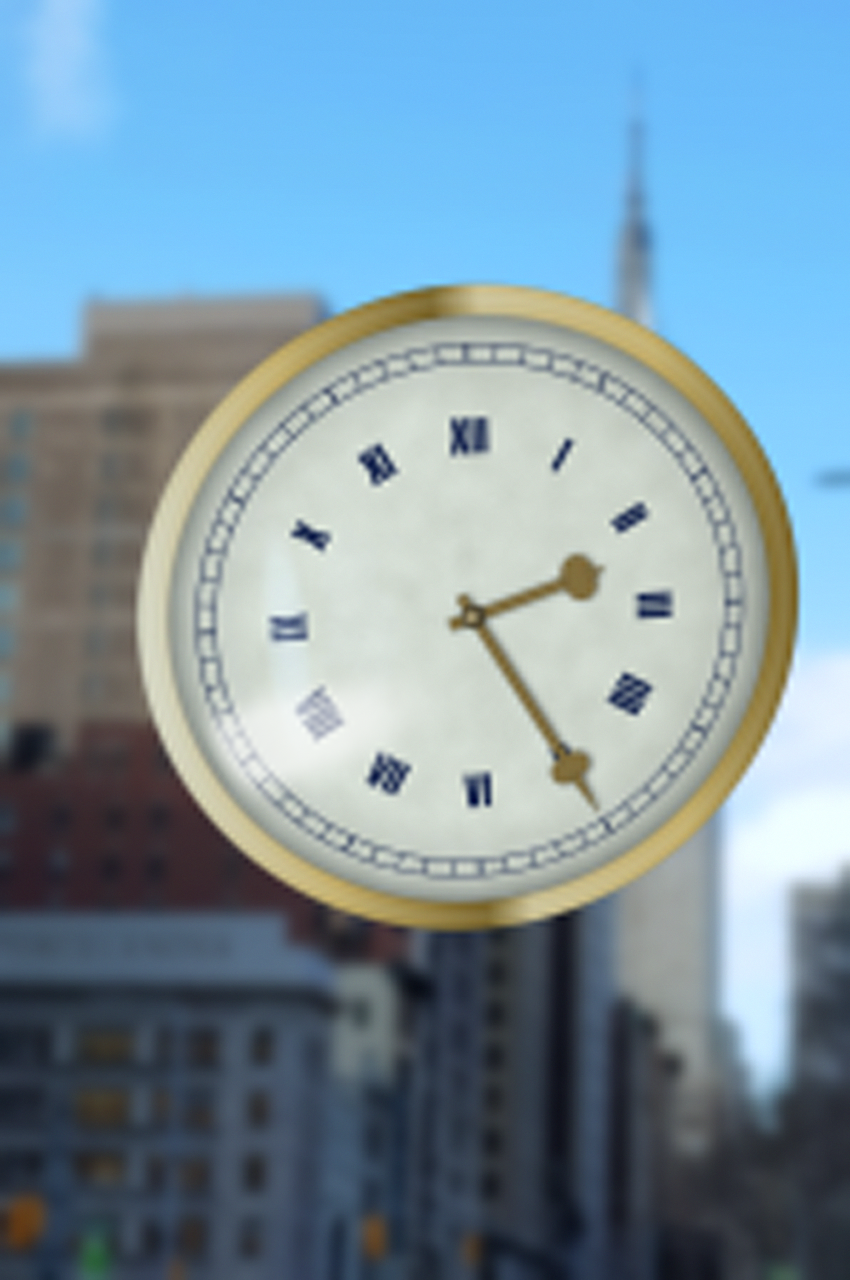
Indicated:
**2:25**
